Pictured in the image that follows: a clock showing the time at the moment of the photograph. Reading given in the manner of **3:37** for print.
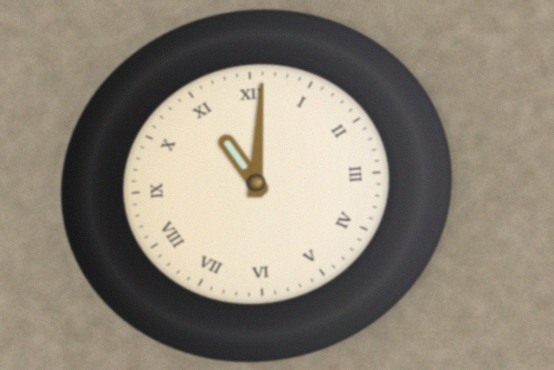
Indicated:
**11:01**
